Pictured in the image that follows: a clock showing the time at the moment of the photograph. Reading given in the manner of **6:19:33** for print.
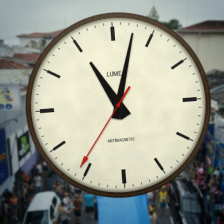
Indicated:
**11:02:36**
